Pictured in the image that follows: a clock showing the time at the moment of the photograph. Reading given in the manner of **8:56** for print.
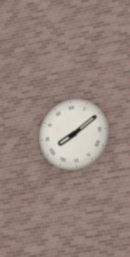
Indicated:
**8:10**
